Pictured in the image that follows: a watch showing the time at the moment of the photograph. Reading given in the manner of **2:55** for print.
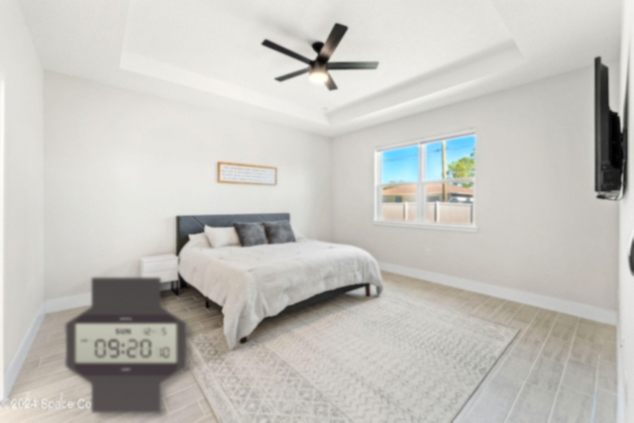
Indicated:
**9:20**
